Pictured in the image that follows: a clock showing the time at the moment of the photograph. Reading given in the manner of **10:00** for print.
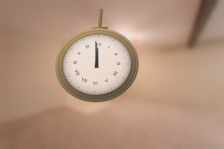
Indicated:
**11:59**
